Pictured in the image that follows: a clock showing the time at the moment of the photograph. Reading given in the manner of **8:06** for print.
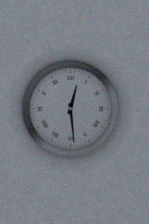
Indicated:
**12:29**
